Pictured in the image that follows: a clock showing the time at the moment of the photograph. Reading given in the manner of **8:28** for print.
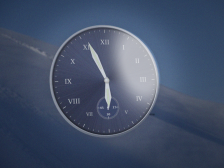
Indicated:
**5:56**
